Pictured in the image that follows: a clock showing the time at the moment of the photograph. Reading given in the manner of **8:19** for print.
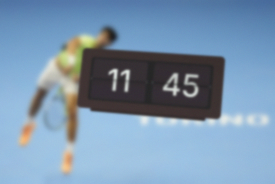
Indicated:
**11:45**
